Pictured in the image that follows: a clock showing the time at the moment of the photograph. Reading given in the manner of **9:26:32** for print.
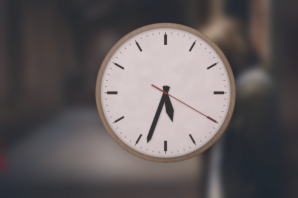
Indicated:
**5:33:20**
